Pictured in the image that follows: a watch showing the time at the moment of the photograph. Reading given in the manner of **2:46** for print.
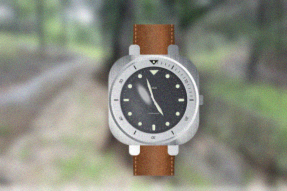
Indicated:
**4:57**
